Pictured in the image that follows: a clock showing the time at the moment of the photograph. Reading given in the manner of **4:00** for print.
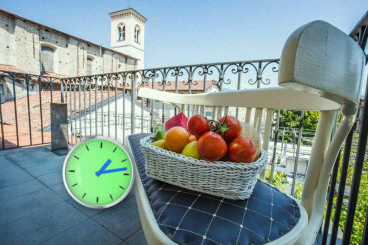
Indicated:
**1:13**
